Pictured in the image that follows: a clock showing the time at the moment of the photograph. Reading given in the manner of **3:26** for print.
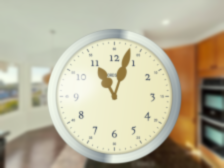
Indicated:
**11:03**
